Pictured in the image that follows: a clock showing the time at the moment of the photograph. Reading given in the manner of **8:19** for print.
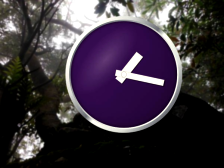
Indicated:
**1:17**
